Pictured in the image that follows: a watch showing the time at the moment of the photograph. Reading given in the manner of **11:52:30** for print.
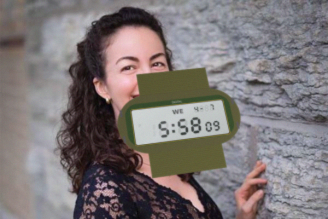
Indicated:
**5:58:09**
